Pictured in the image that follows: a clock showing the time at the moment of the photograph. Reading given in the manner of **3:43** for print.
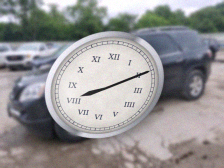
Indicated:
**8:10**
